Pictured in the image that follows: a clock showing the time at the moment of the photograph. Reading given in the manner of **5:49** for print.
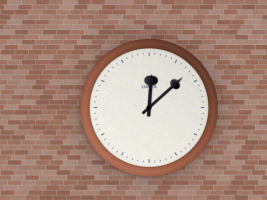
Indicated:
**12:08**
